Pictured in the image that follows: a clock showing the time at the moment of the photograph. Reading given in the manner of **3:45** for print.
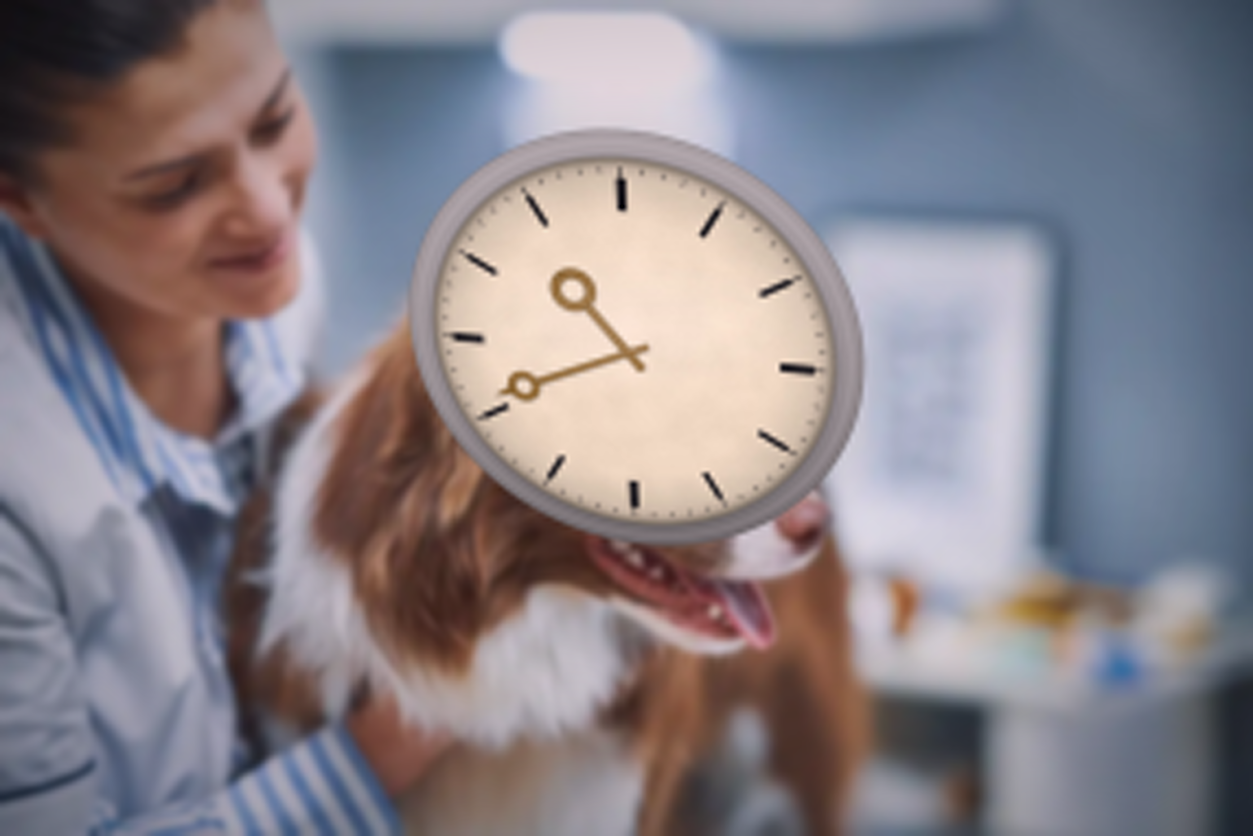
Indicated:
**10:41**
